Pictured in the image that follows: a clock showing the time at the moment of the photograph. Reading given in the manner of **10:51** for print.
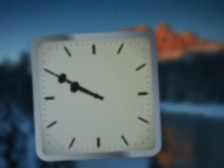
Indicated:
**9:50**
